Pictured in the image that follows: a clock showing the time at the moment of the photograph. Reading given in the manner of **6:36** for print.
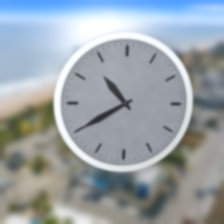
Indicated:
**10:40**
